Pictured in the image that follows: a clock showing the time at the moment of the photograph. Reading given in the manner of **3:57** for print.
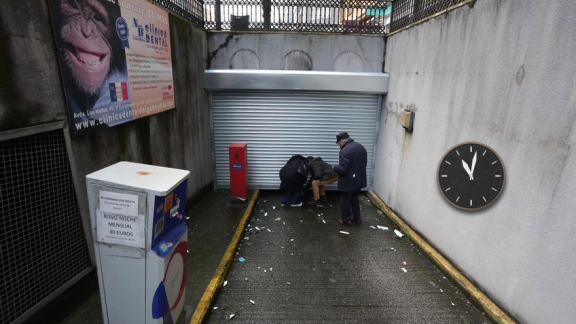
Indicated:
**11:02**
